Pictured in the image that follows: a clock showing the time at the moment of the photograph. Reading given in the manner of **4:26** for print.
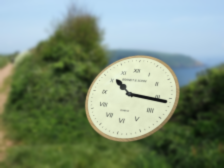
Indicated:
**10:16**
